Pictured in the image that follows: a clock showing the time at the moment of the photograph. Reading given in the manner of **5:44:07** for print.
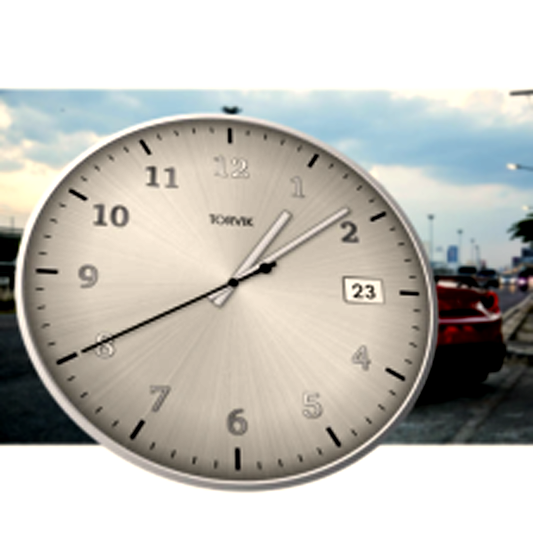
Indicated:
**1:08:40**
